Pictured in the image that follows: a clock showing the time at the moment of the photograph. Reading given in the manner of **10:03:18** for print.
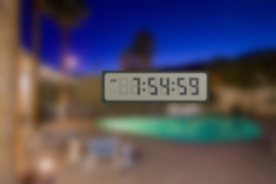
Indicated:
**7:54:59**
